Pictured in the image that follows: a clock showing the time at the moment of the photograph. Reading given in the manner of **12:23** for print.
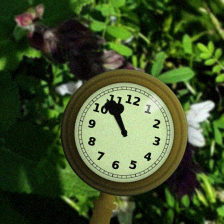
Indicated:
**10:53**
